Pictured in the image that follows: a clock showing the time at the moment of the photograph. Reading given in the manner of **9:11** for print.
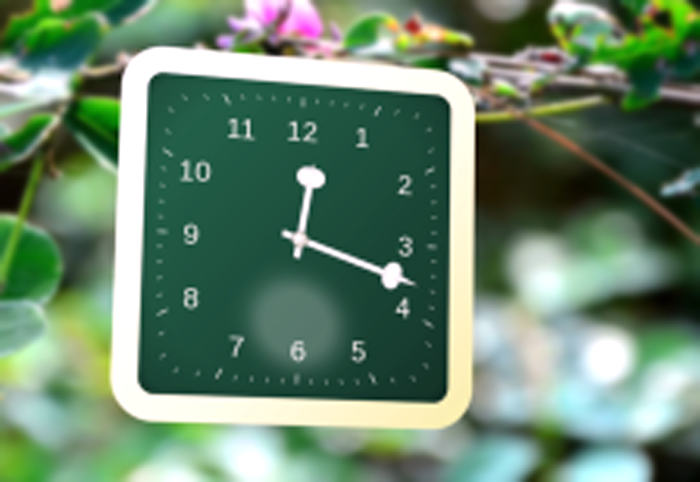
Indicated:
**12:18**
